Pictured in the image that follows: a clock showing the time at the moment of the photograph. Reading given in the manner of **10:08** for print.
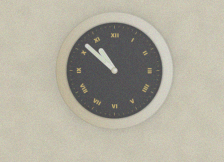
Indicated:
**10:52**
